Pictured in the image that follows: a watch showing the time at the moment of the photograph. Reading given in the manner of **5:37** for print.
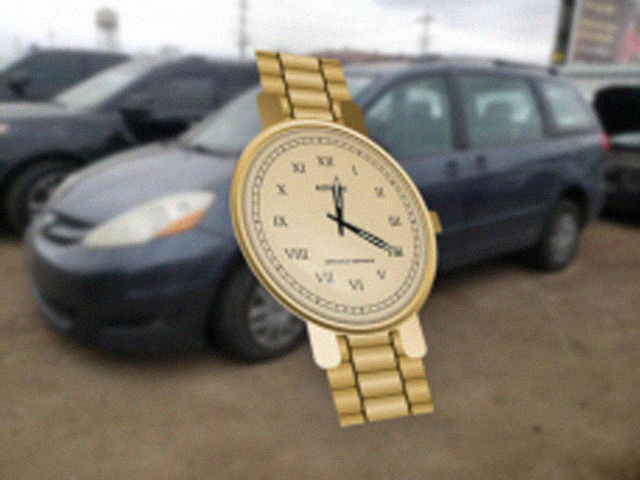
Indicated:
**12:20**
